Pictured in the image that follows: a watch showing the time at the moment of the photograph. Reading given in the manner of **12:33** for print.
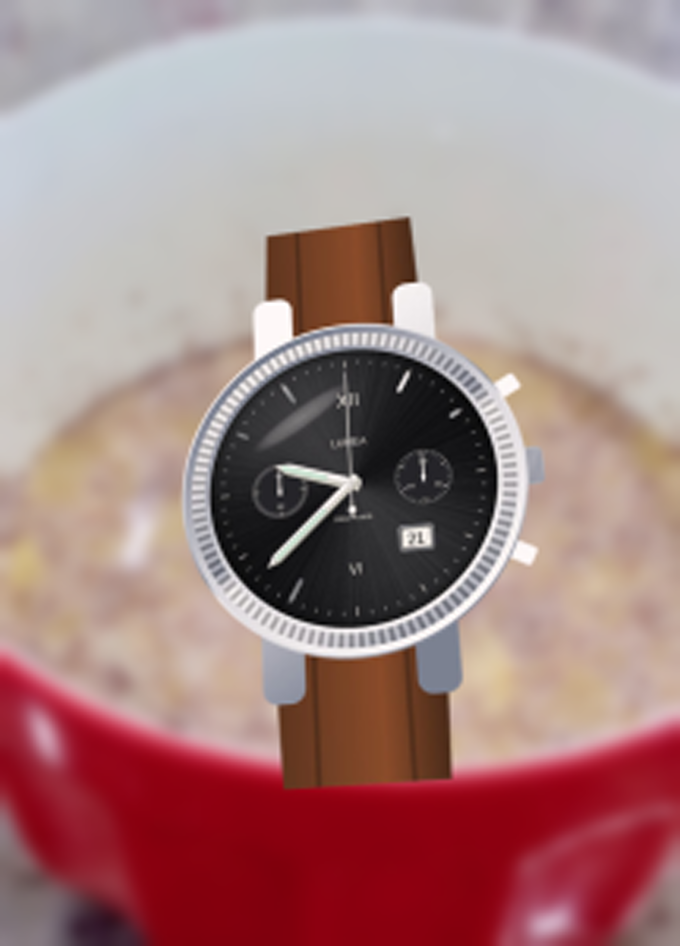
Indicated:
**9:38**
